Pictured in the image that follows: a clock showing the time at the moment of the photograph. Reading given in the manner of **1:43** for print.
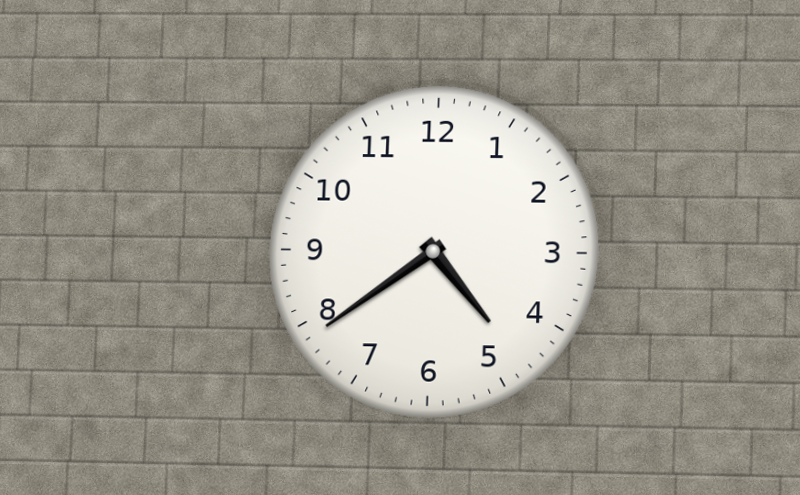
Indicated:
**4:39**
